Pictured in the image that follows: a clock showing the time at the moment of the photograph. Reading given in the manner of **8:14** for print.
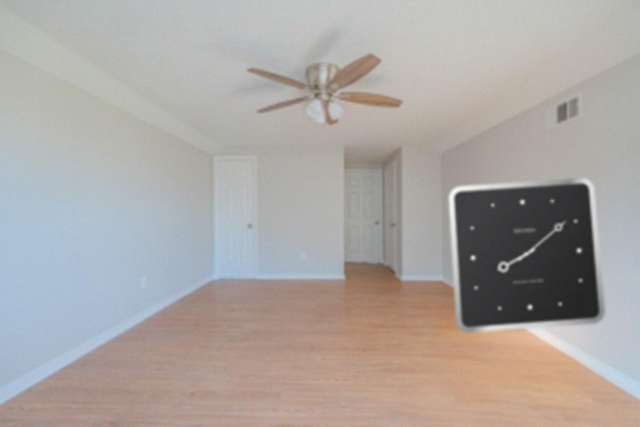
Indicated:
**8:09**
